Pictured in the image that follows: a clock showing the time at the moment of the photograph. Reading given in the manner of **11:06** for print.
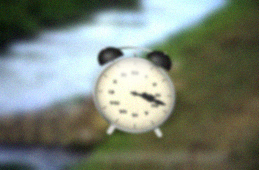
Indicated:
**3:18**
